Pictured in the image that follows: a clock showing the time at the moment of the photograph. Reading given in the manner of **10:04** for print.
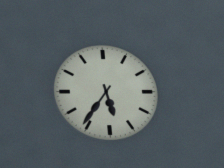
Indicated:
**5:36**
